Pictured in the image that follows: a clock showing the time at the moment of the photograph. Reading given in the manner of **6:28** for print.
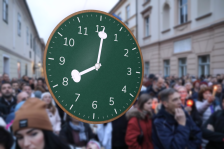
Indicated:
**8:01**
